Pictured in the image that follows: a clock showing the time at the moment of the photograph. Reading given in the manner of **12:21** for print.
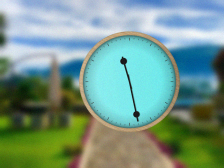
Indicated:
**11:28**
